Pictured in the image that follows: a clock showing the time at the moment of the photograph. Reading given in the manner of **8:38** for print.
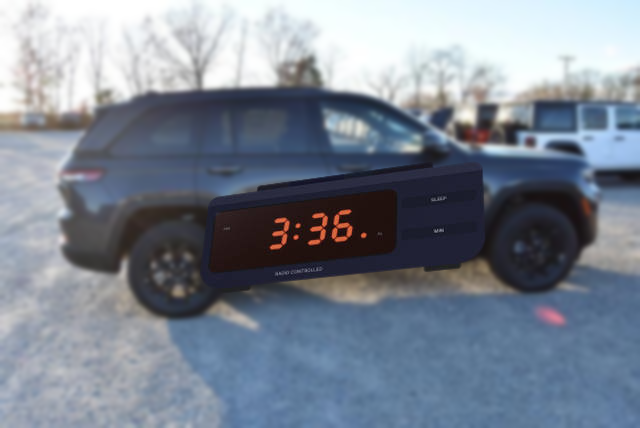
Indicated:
**3:36**
